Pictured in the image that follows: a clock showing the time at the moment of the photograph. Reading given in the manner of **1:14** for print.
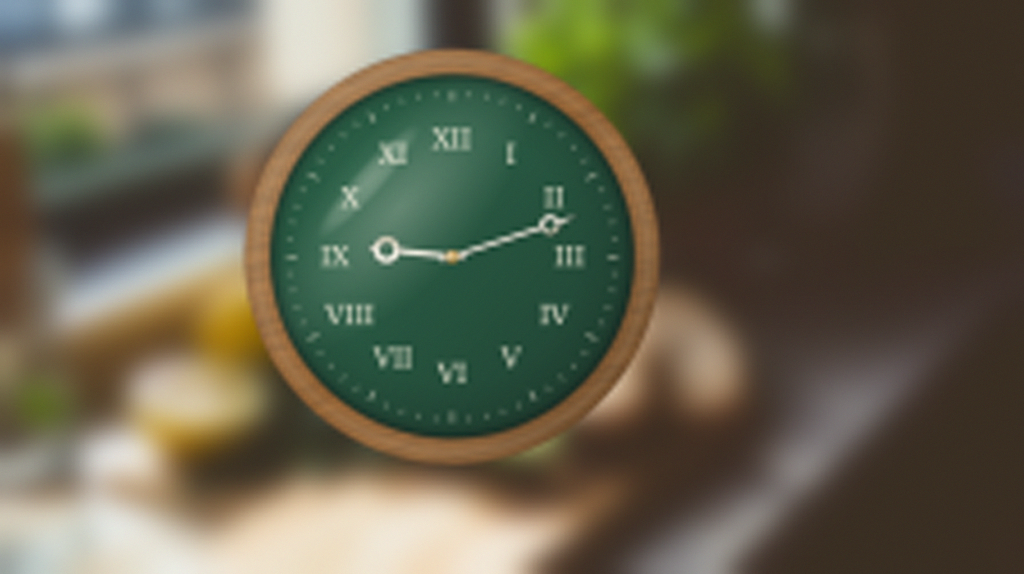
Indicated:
**9:12**
